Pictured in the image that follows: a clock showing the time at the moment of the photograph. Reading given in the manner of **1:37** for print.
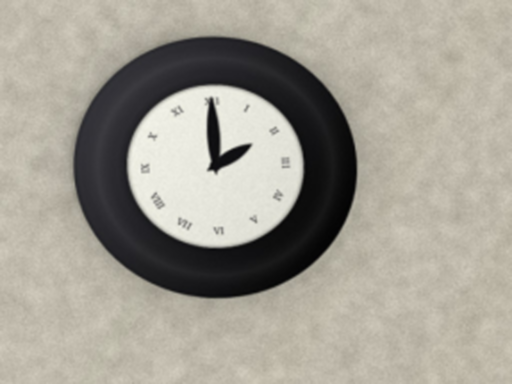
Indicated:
**2:00**
